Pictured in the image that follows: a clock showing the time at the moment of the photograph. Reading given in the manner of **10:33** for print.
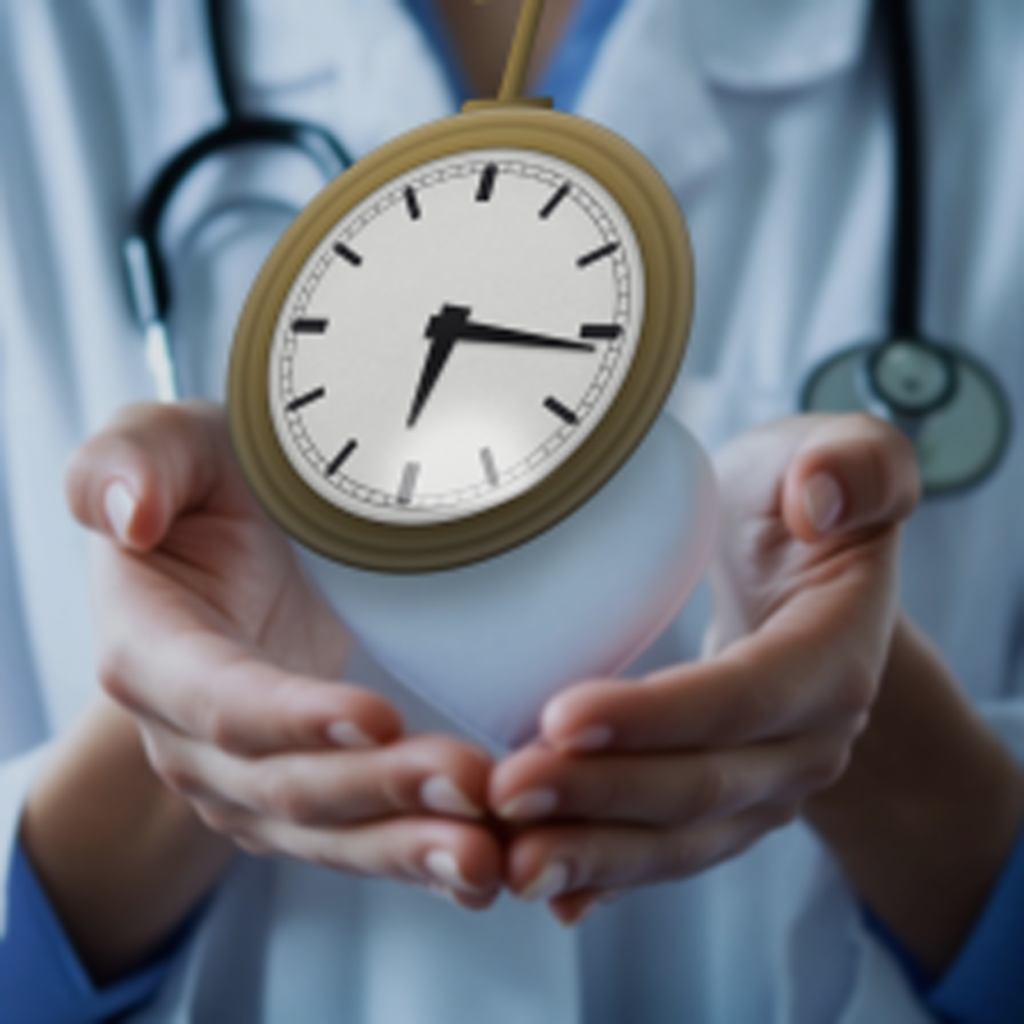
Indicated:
**6:16**
